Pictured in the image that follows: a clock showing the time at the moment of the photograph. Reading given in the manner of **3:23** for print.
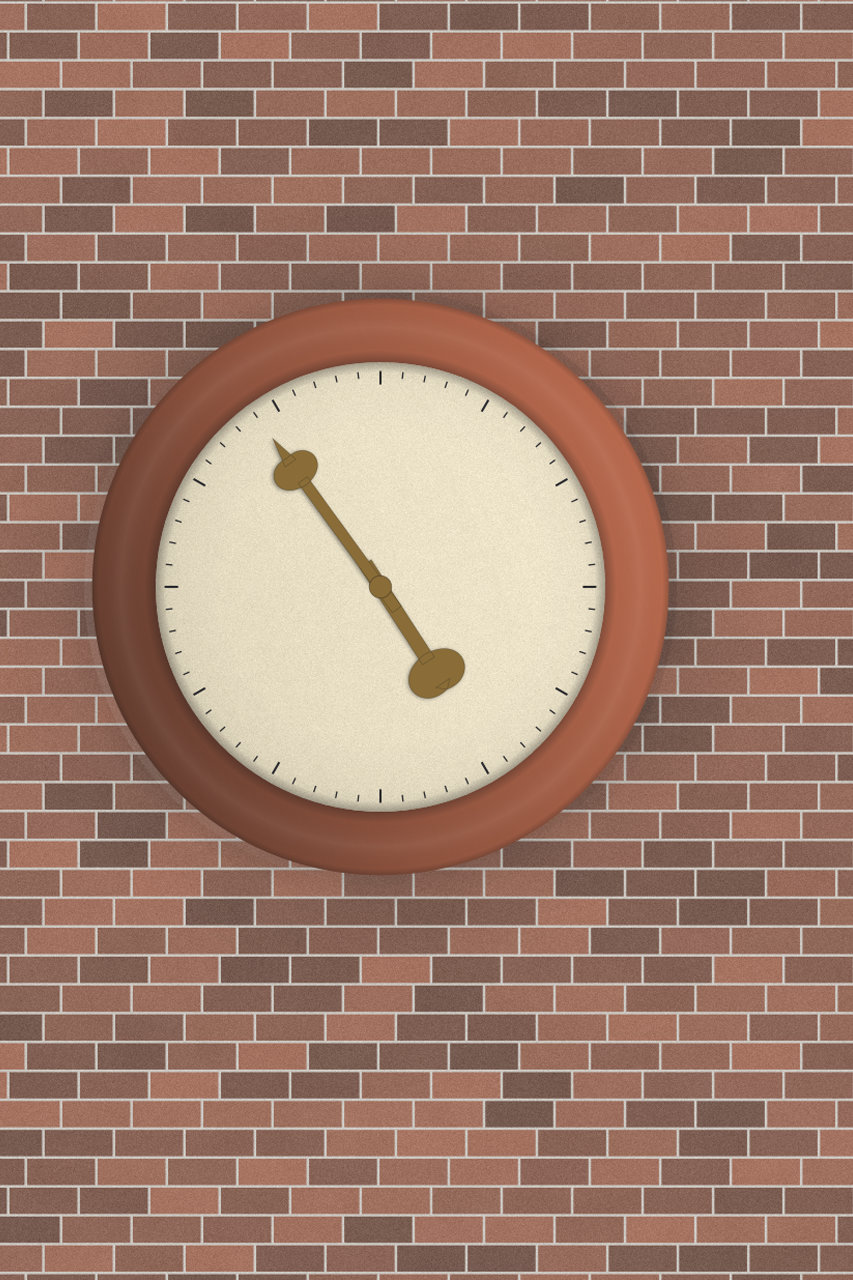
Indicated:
**4:54**
